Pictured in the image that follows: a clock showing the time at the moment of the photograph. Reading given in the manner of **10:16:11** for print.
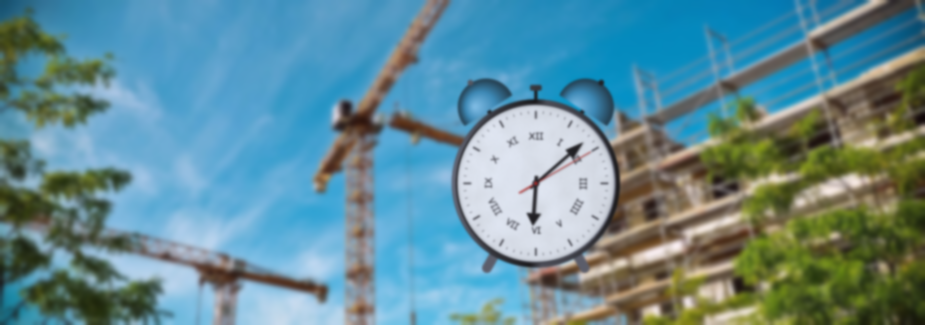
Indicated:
**6:08:10**
